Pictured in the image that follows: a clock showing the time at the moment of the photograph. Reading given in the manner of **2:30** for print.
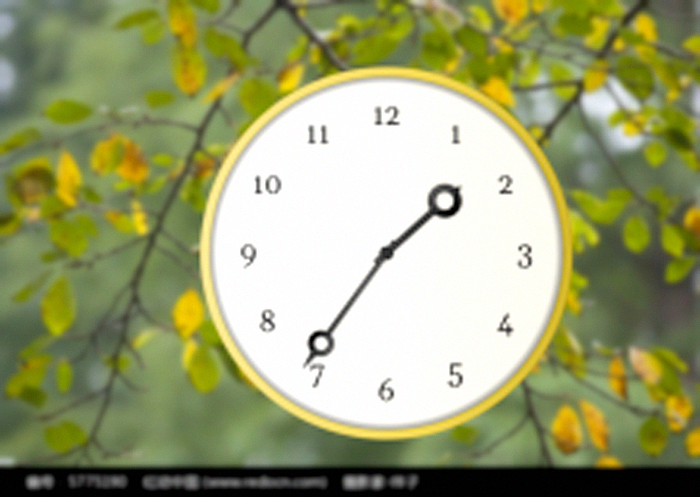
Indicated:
**1:36**
